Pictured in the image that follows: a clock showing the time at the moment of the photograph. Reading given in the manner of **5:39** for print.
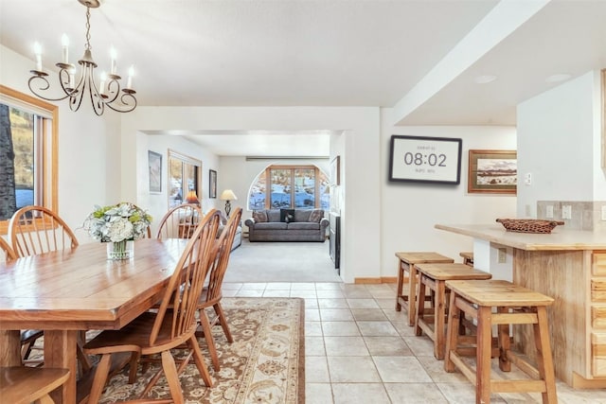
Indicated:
**8:02**
